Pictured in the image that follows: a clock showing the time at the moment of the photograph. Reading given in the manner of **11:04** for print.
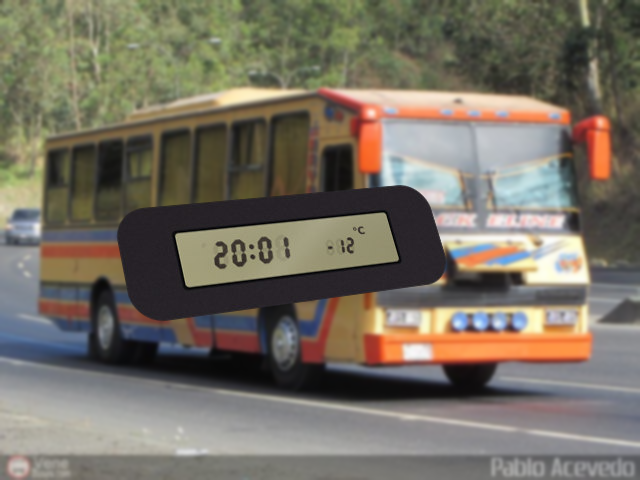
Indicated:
**20:01**
